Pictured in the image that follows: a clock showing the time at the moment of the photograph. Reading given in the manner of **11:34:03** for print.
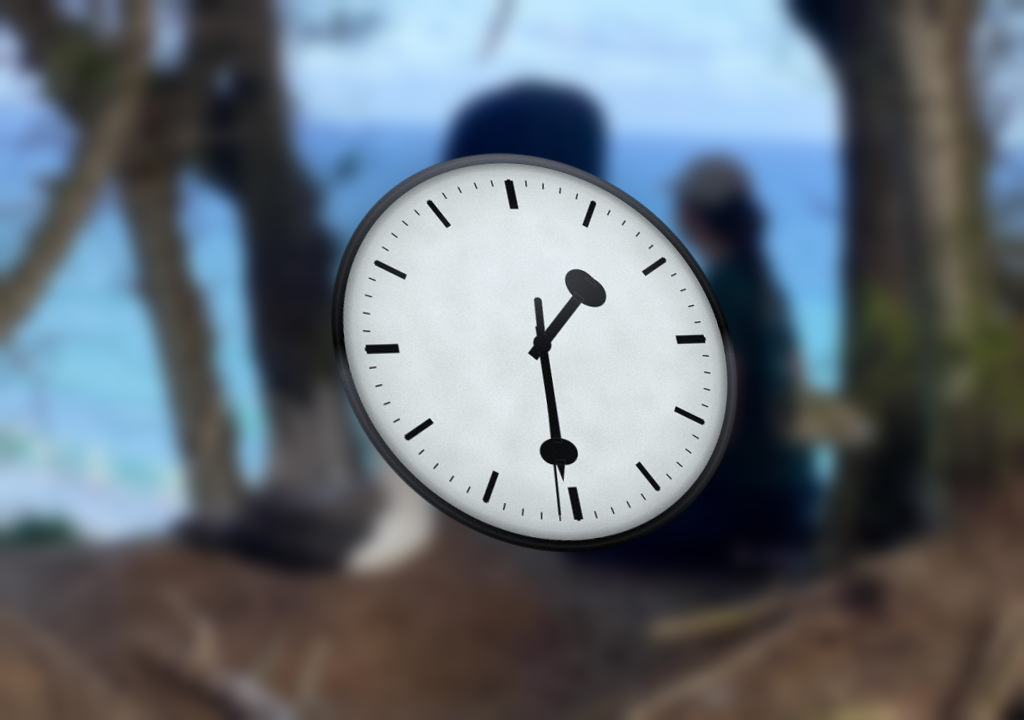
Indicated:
**1:30:31**
